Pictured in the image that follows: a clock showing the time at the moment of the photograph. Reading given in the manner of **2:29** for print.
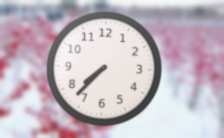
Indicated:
**7:37**
